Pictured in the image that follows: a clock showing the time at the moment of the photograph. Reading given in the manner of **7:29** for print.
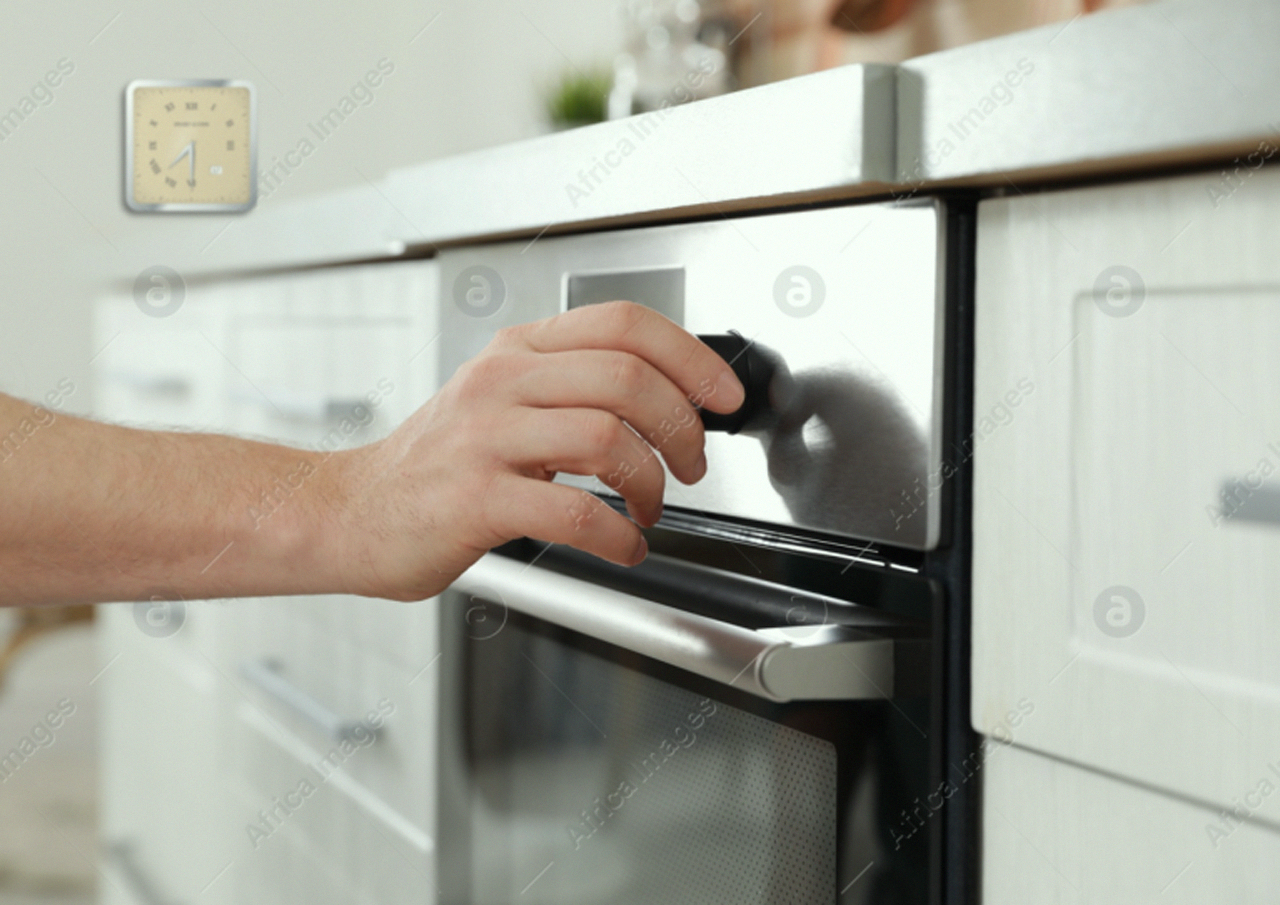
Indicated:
**7:30**
